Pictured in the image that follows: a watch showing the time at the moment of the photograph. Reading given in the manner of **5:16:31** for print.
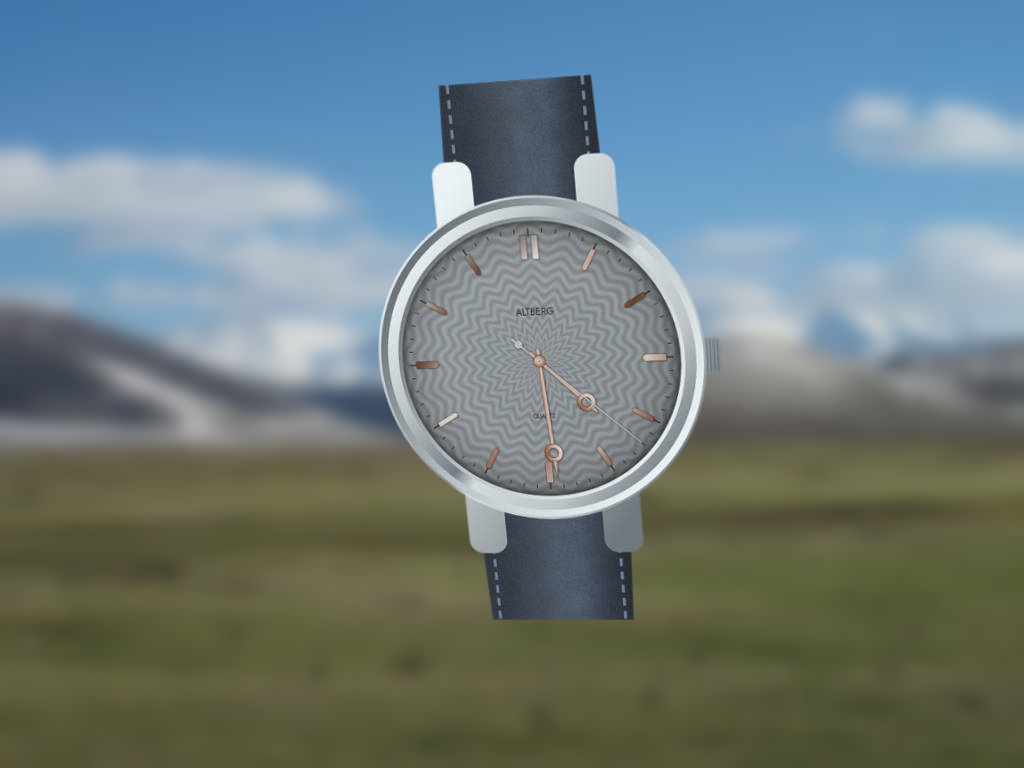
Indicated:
**4:29:22**
